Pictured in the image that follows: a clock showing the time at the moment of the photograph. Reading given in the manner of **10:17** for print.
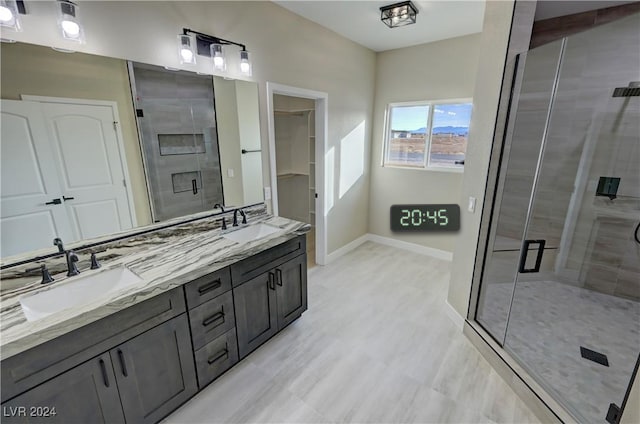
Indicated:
**20:45**
